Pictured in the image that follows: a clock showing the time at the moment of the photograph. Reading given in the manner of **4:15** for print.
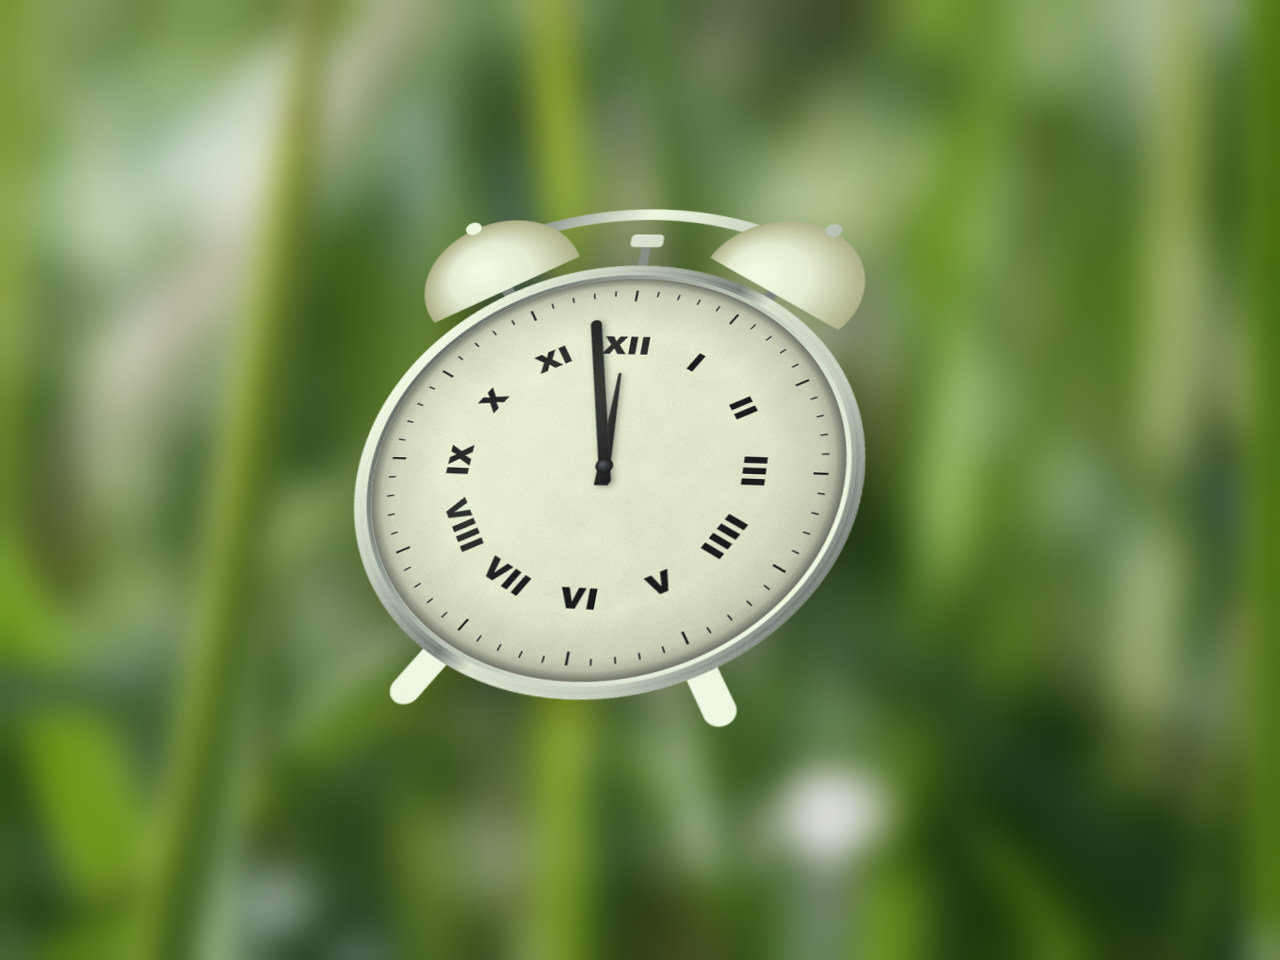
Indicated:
**11:58**
